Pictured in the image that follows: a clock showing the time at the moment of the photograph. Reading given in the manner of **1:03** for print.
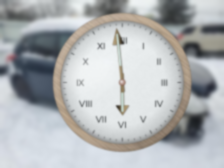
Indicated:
**5:59**
